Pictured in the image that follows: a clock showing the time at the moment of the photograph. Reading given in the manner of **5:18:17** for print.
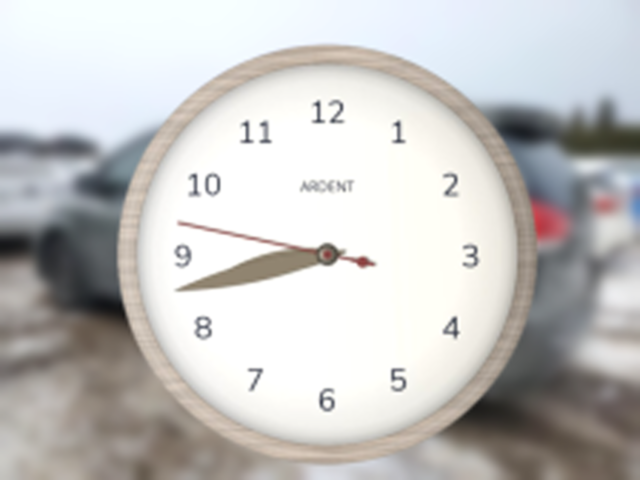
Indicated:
**8:42:47**
